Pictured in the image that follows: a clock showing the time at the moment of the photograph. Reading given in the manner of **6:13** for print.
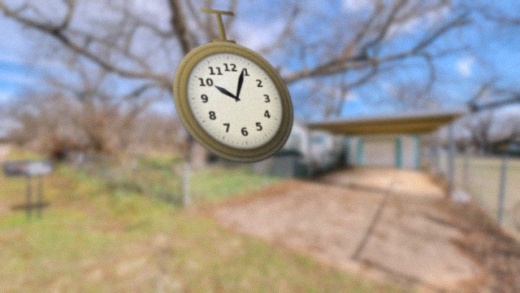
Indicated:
**10:04**
